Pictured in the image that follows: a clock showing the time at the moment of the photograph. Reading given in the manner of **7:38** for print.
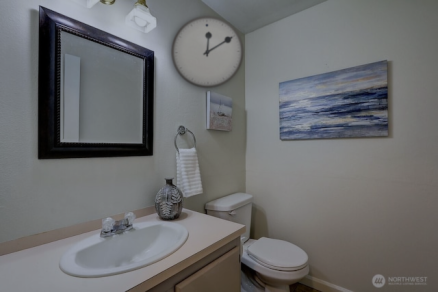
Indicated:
**12:10**
